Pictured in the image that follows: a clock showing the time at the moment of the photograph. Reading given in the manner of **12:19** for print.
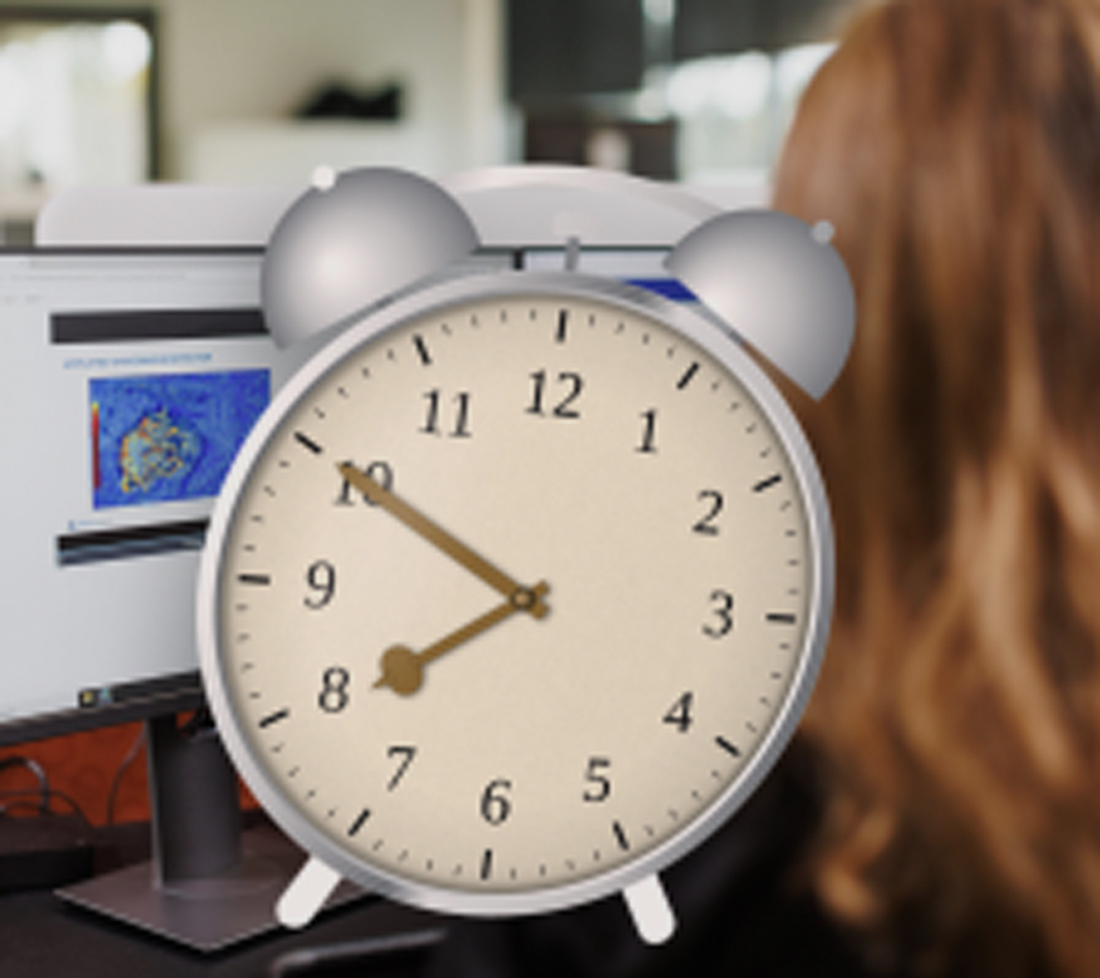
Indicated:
**7:50**
